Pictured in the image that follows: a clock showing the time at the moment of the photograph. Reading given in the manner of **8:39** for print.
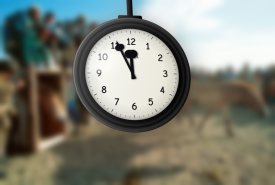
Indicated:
**11:56**
